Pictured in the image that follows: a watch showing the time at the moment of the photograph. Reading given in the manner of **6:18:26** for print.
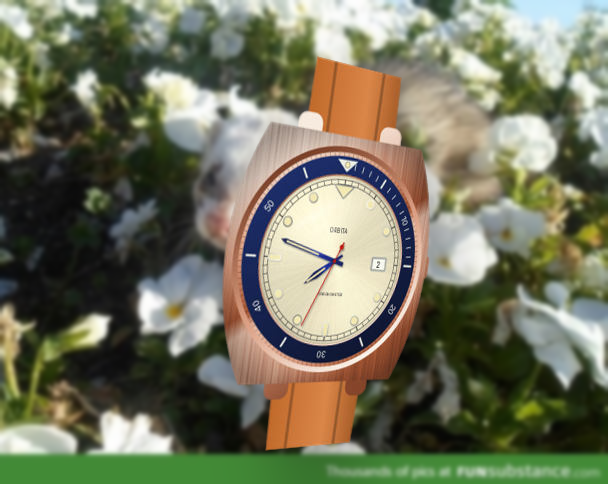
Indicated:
**7:47:34**
